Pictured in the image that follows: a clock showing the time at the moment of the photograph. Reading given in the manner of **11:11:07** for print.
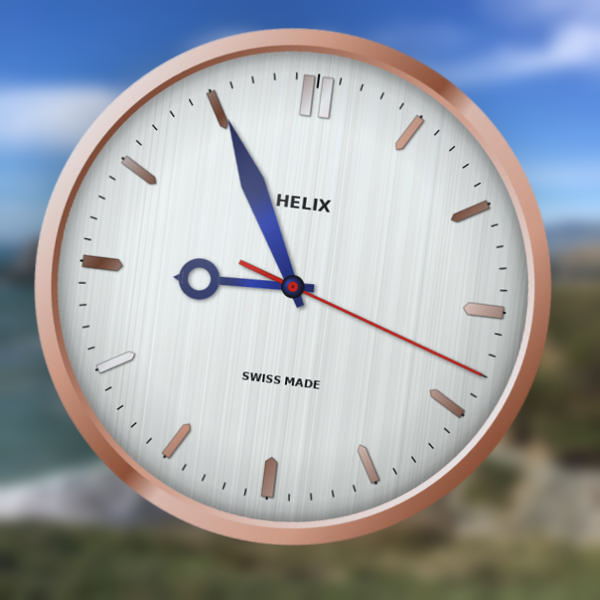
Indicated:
**8:55:18**
